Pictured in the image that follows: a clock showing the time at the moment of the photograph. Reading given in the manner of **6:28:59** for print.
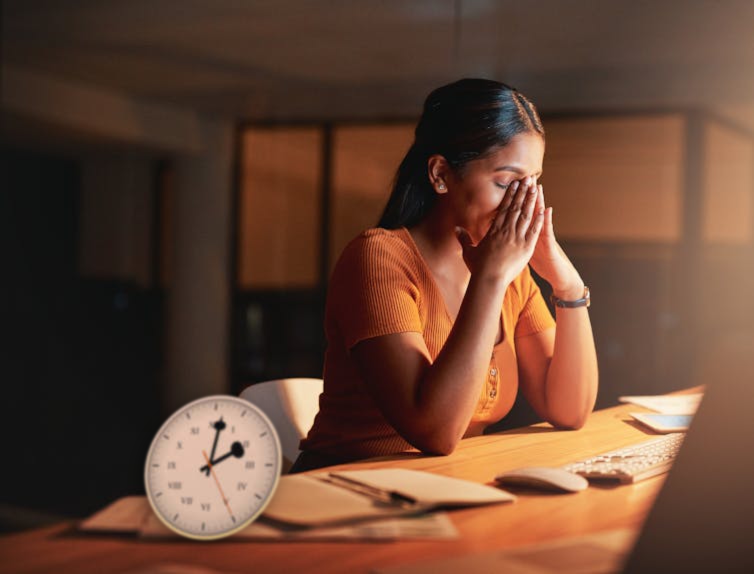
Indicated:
**2:01:25**
